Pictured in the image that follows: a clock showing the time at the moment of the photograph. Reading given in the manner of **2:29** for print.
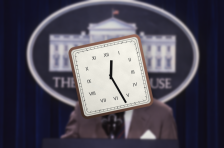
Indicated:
**12:27**
